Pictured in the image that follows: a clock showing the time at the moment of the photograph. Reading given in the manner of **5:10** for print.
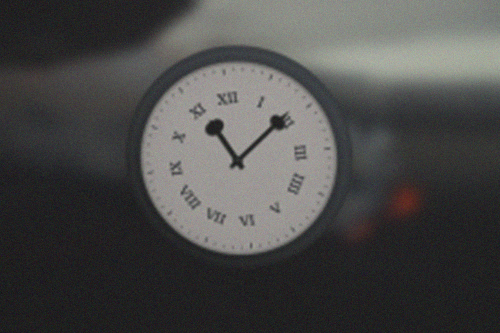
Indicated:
**11:09**
